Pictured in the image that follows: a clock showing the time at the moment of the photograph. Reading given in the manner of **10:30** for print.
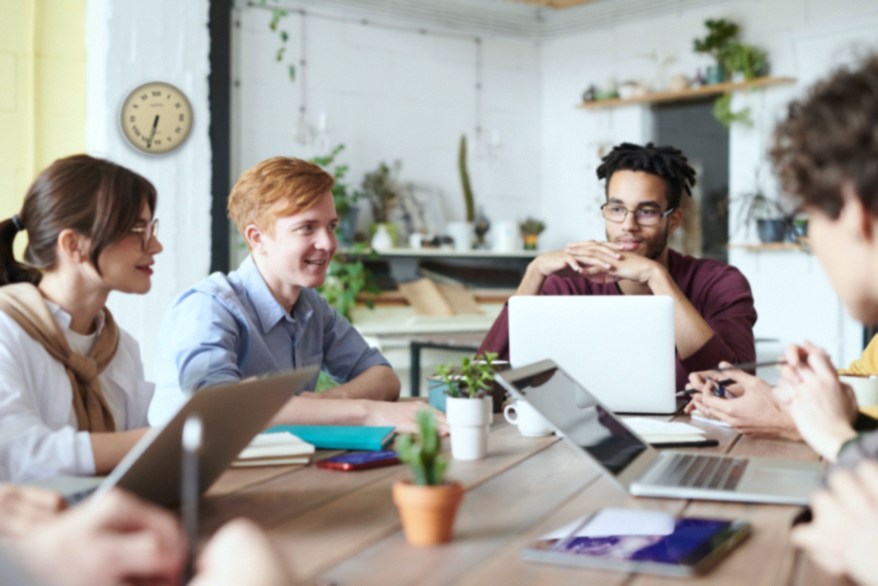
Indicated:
**6:33**
